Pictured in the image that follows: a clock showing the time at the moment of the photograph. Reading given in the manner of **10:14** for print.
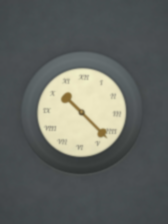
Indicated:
**10:22**
